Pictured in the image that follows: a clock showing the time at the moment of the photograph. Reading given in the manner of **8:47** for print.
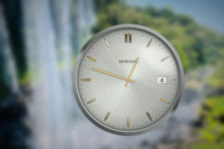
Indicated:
**12:48**
